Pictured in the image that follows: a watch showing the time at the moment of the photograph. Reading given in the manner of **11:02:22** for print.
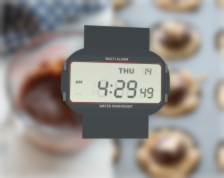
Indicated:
**4:29:49**
